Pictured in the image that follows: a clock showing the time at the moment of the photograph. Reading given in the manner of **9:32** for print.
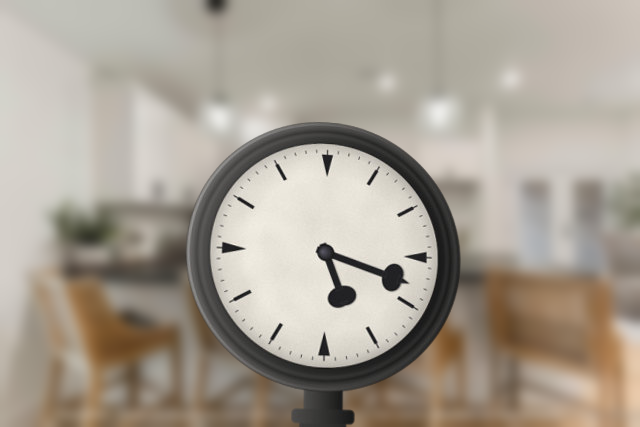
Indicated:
**5:18**
